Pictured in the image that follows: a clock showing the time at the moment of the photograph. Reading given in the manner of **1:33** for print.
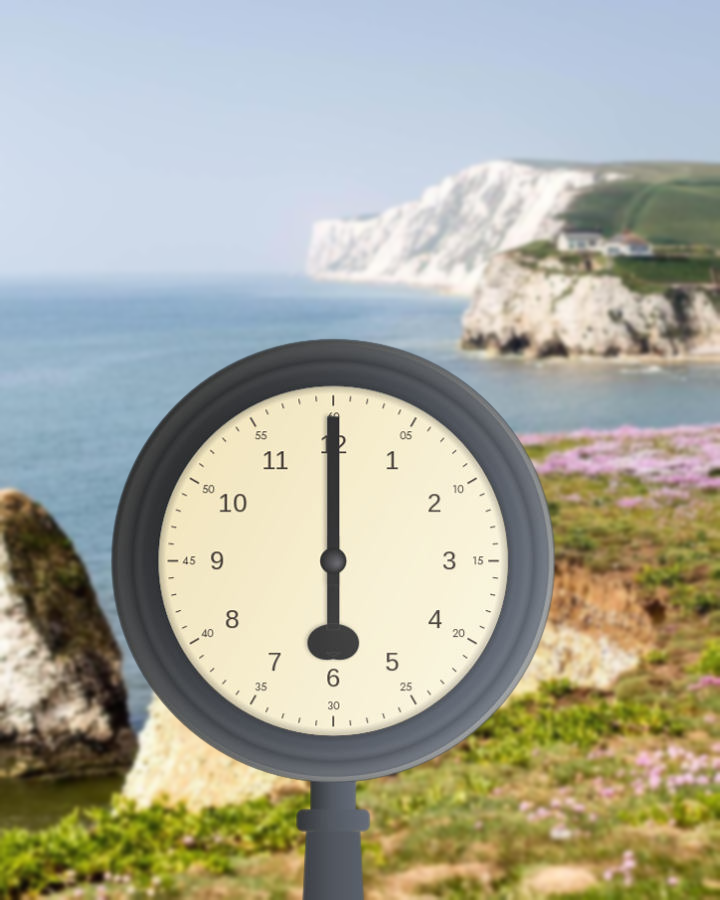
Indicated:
**6:00**
